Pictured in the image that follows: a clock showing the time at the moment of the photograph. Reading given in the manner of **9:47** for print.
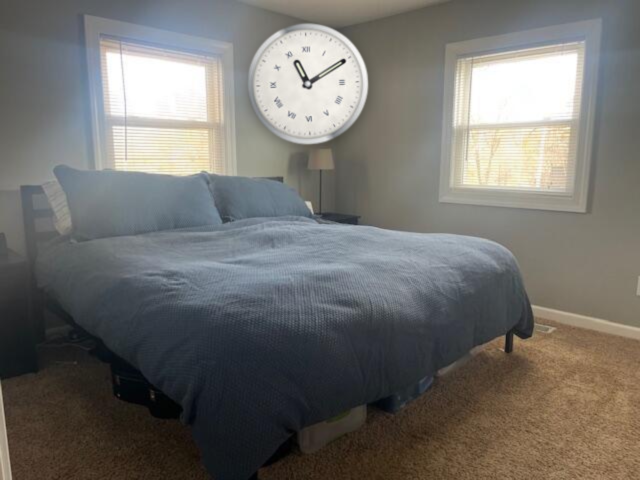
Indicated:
**11:10**
